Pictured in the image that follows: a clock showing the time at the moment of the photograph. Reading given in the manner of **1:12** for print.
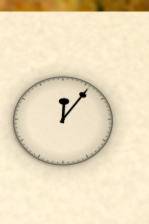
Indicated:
**12:06**
